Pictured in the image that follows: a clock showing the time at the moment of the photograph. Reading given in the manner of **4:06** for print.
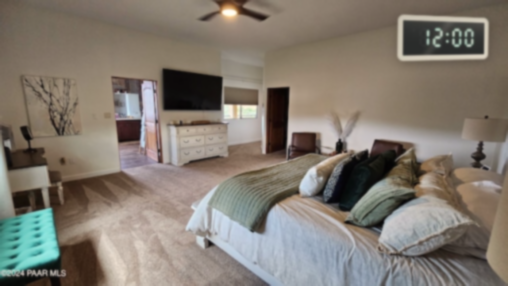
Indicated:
**12:00**
